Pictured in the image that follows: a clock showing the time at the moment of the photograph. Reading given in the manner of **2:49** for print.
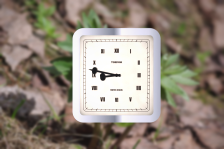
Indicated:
**8:47**
